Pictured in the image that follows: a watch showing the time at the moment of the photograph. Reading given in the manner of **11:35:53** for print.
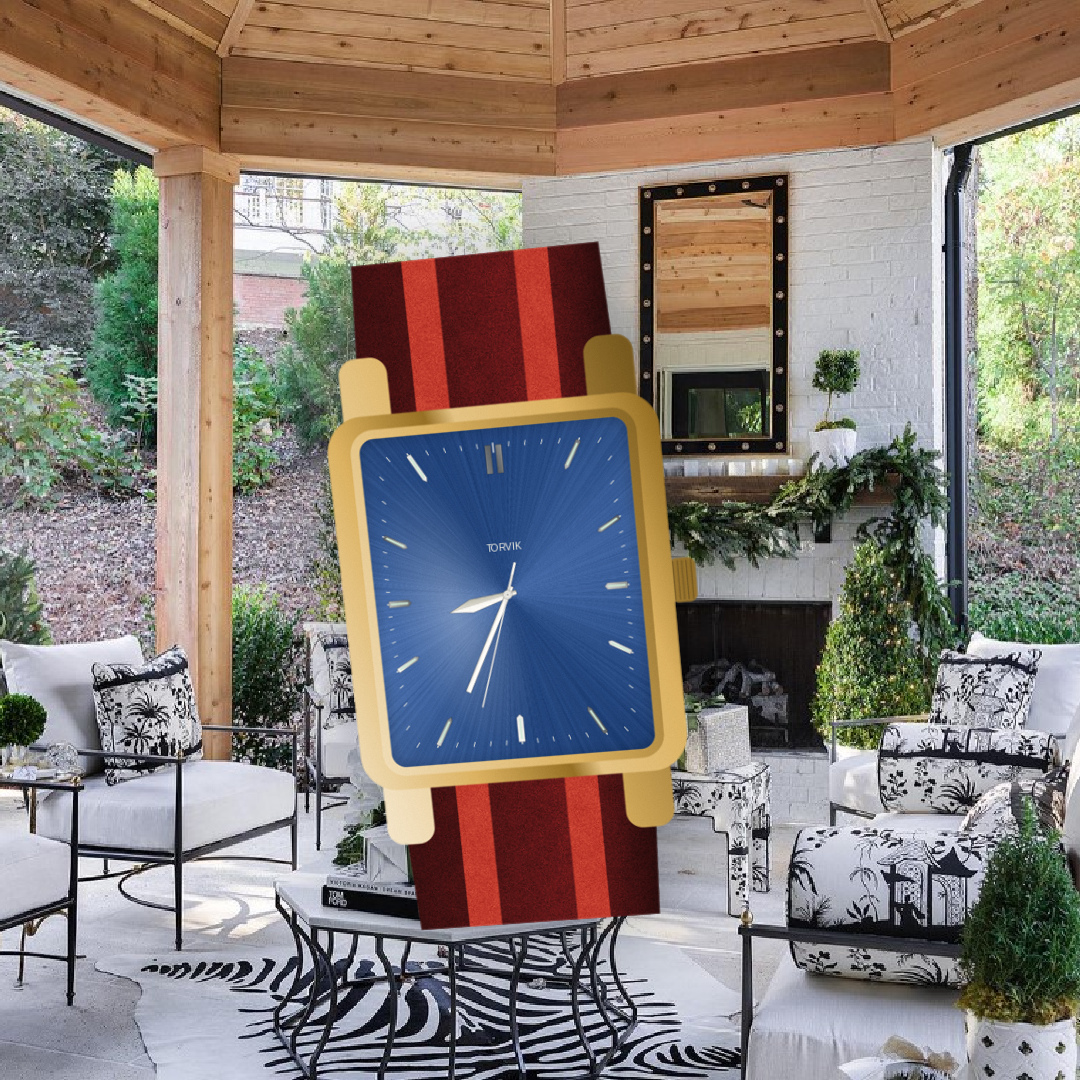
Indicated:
**8:34:33**
